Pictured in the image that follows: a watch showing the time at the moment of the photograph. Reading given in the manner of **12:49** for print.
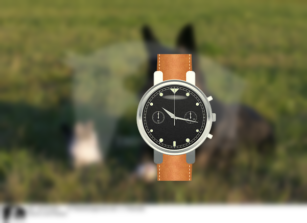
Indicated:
**10:17**
